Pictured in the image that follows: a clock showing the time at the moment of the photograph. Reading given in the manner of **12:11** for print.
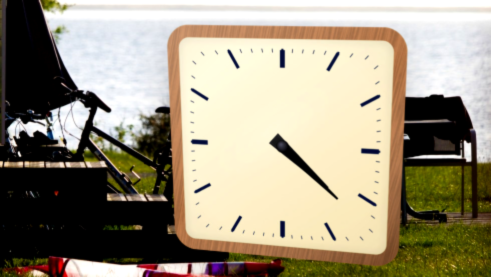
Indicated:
**4:22**
